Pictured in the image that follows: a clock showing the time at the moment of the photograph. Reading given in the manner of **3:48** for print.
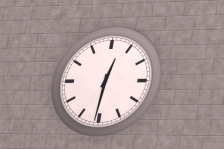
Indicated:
**12:31**
